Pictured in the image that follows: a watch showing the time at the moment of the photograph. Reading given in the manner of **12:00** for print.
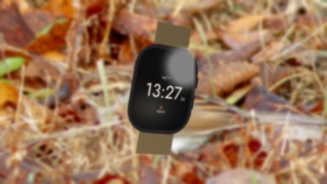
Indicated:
**13:27**
